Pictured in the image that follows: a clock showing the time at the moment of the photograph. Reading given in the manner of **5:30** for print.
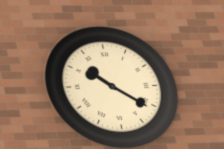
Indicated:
**10:21**
